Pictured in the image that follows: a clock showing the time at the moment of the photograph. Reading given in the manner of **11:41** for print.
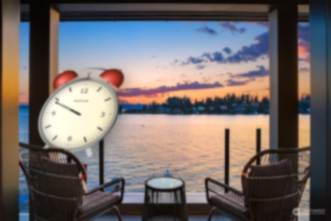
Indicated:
**9:49**
